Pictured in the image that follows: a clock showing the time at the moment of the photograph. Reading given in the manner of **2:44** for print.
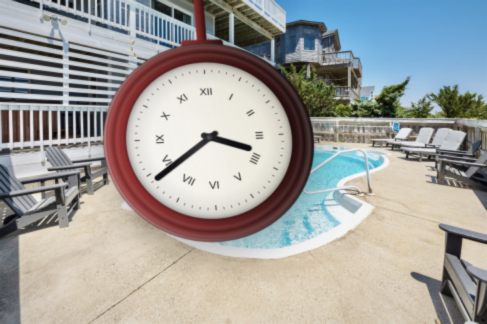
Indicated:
**3:39**
